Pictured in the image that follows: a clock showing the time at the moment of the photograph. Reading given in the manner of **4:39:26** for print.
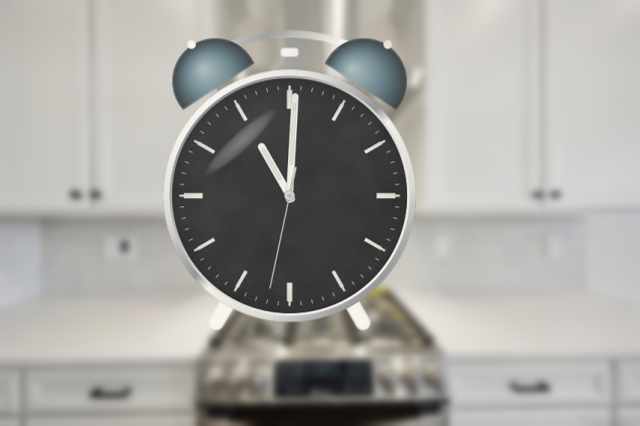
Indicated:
**11:00:32**
